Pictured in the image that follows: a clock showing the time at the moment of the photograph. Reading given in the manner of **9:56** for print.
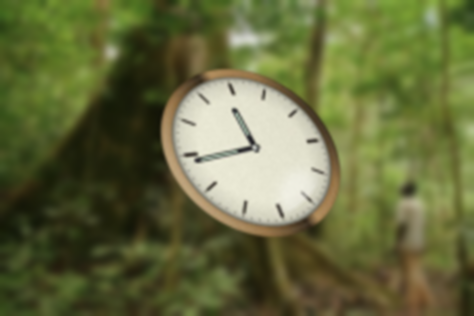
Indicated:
**11:44**
